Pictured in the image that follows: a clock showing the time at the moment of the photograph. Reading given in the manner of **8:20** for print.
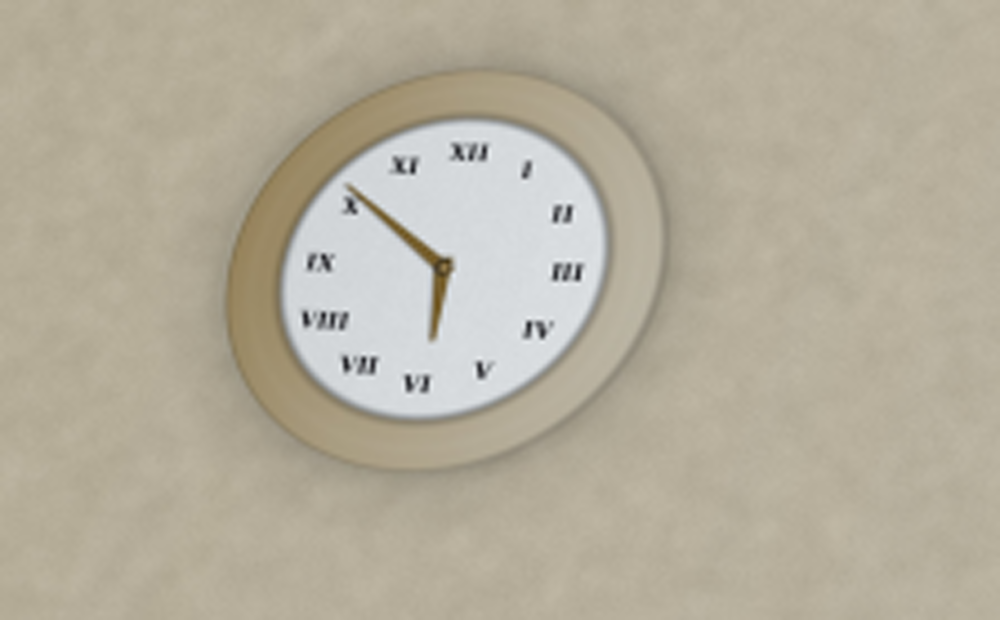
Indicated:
**5:51**
